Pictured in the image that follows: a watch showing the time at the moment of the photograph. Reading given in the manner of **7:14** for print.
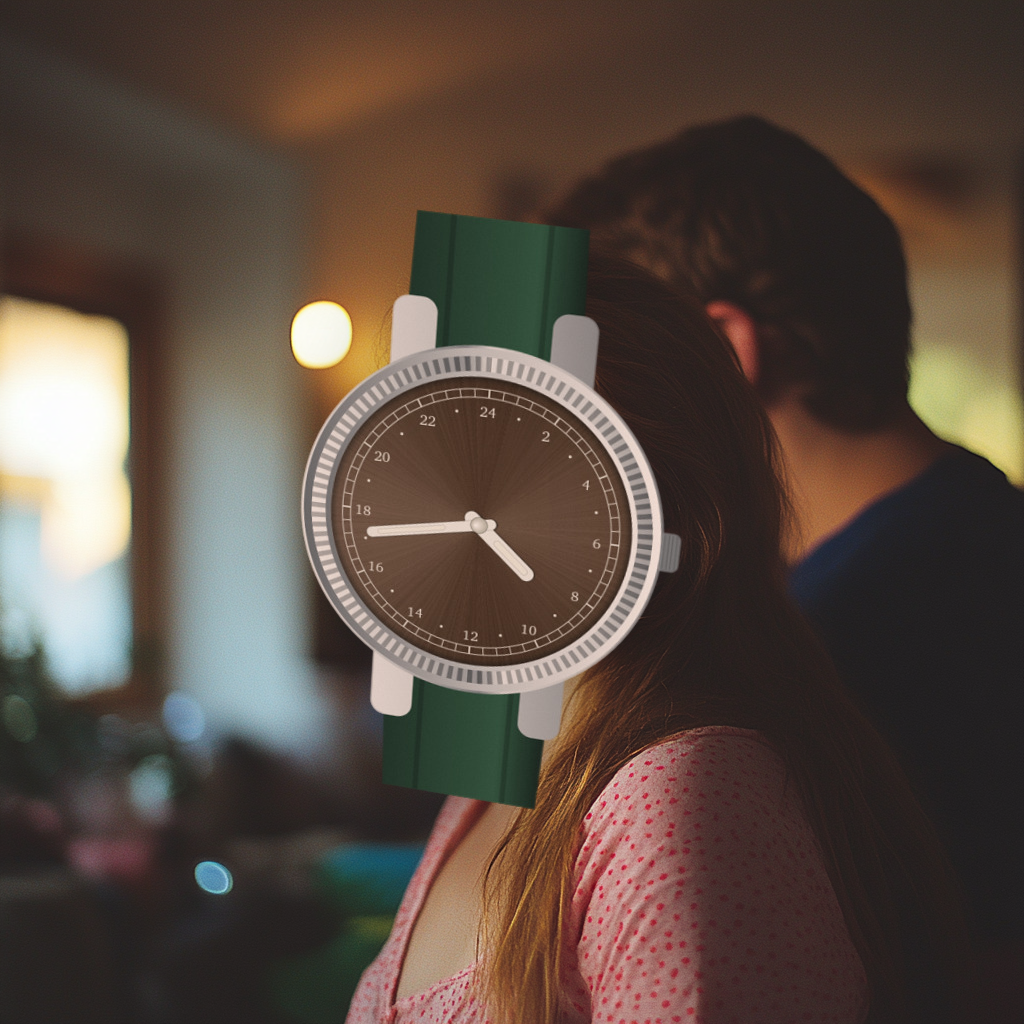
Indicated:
**8:43**
